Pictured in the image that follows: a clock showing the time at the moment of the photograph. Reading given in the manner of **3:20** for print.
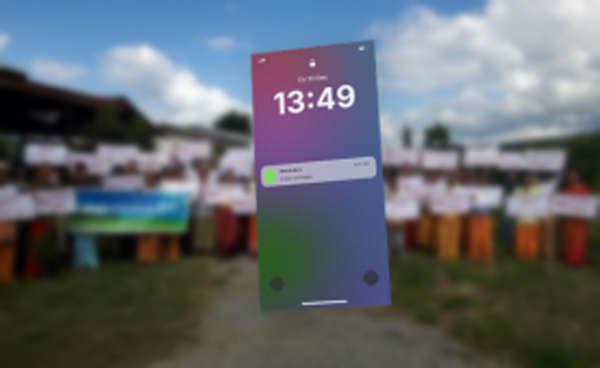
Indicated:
**13:49**
